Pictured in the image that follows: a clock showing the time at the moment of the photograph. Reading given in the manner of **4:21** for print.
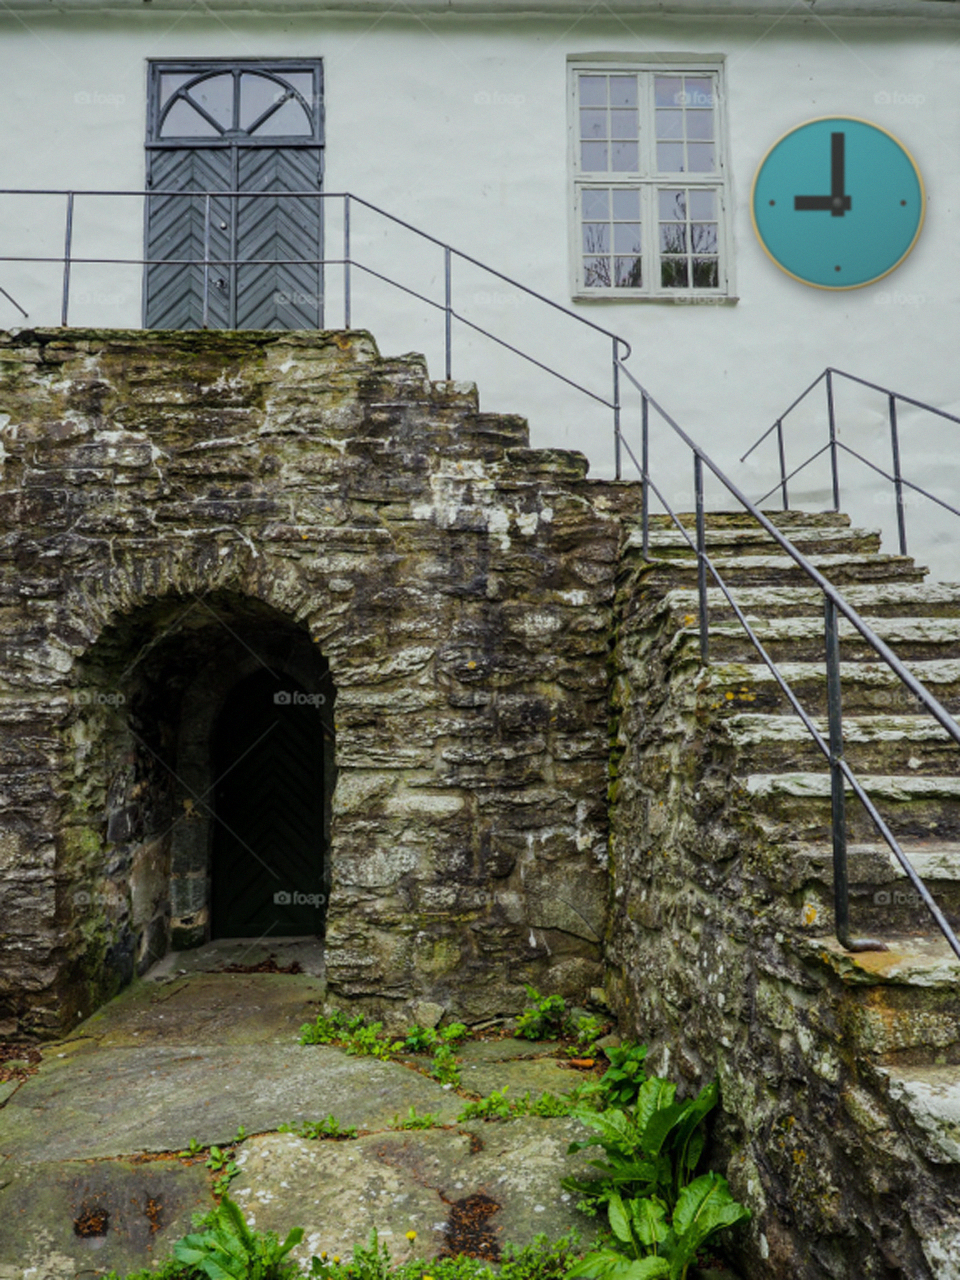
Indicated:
**9:00**
